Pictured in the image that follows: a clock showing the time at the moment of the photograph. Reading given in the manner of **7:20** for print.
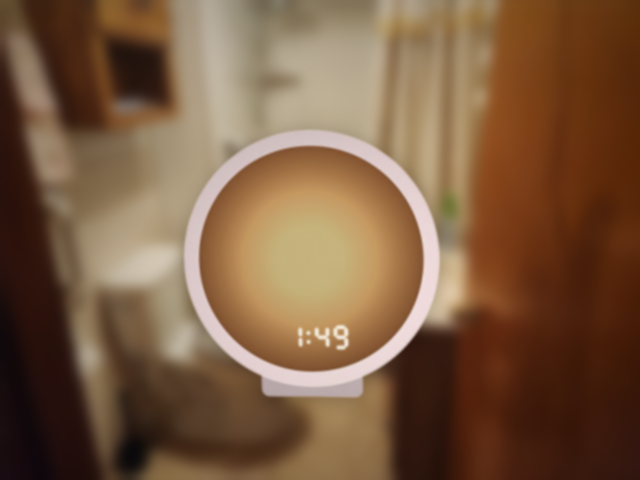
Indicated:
**1:49**
